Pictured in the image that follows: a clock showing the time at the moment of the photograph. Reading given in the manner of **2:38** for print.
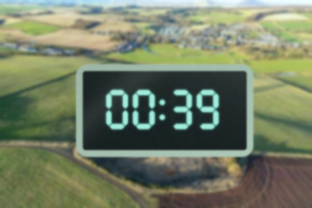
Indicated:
**0:39**
